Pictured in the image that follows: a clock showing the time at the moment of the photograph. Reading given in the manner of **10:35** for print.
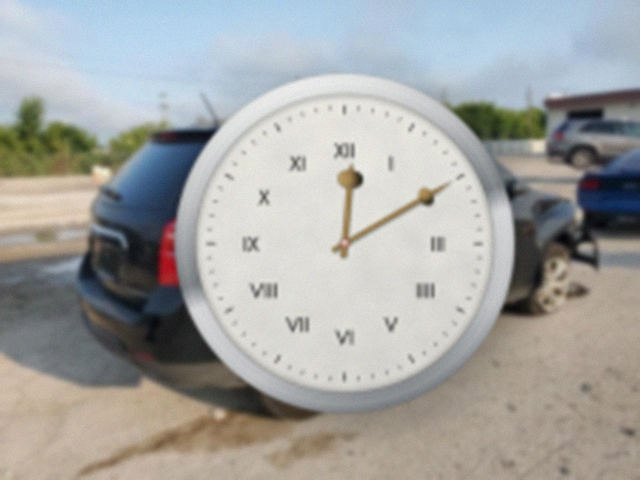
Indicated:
**12:10**
